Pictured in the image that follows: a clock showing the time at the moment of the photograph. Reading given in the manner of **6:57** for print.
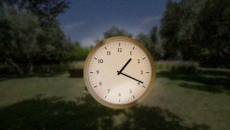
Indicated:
**1:19**
